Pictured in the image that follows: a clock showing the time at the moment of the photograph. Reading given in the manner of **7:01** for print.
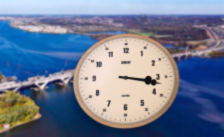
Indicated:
**3:17**
